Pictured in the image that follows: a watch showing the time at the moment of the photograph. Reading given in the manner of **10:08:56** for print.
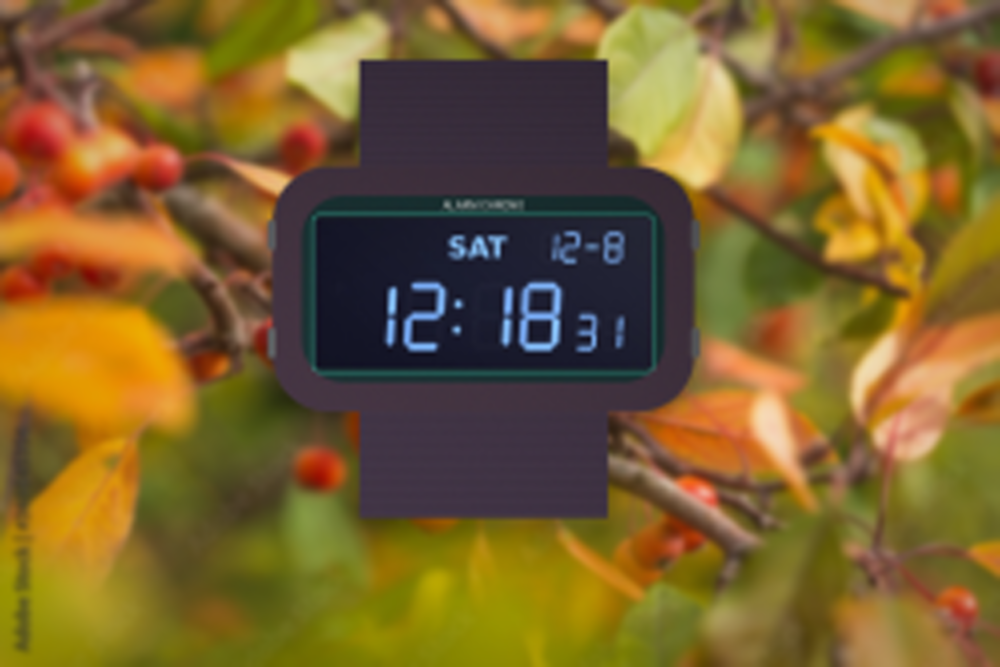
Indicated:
**12:18:31**
